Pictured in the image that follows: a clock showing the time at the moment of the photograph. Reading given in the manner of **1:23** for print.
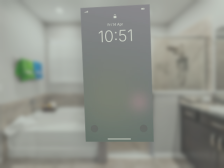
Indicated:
**10:51**
